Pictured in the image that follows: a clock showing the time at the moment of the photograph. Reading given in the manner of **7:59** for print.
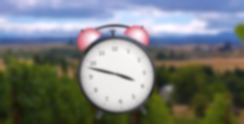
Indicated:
**3:48**
